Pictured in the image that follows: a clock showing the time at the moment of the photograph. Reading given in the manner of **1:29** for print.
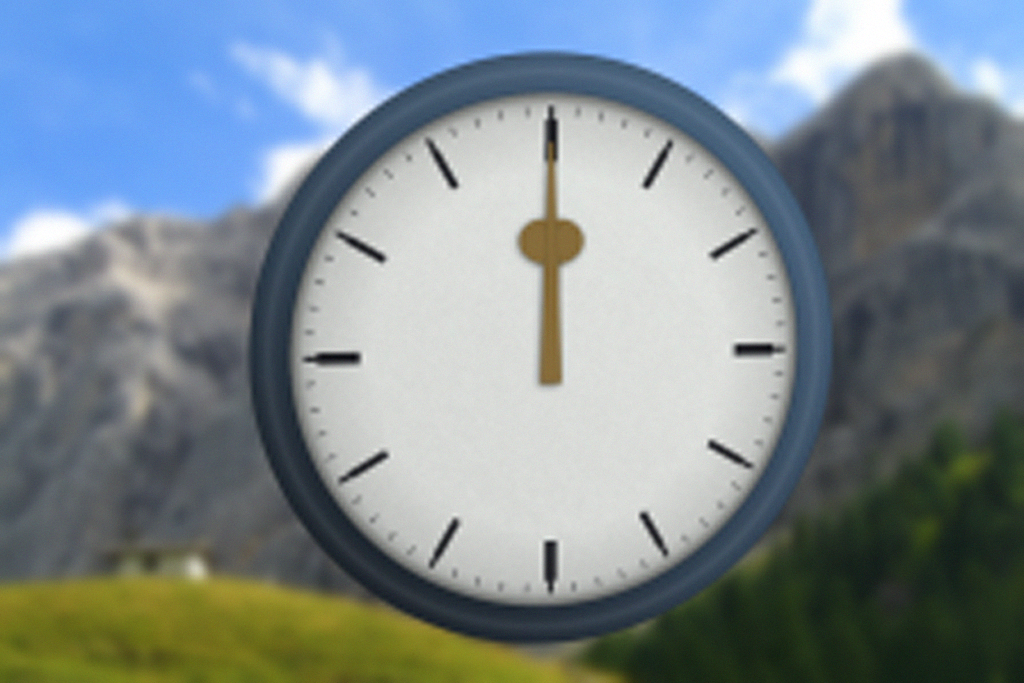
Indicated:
**12:00**
